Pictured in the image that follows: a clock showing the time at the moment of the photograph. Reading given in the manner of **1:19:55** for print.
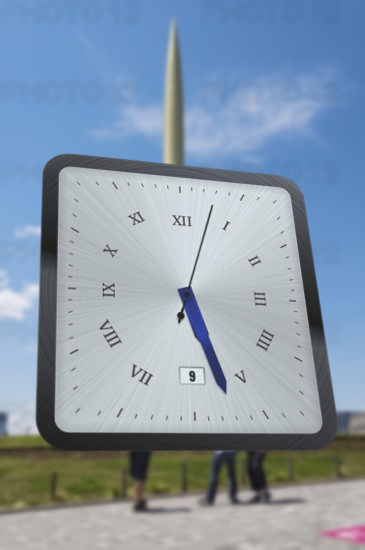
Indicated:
**5:27:03**
